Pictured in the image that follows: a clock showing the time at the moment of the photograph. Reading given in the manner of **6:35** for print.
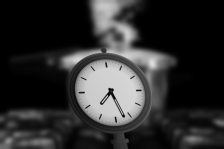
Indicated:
**7:27**
